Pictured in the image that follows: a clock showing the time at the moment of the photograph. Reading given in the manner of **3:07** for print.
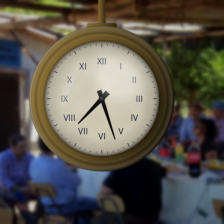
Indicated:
**7:27**
